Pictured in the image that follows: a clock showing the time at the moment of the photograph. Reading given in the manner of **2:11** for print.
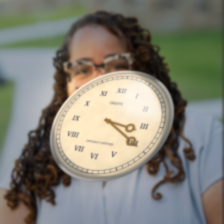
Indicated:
**3:20**
